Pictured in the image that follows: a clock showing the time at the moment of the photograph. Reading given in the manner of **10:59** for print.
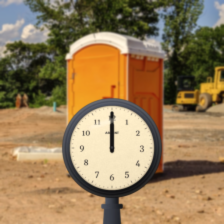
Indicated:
**12:00**
